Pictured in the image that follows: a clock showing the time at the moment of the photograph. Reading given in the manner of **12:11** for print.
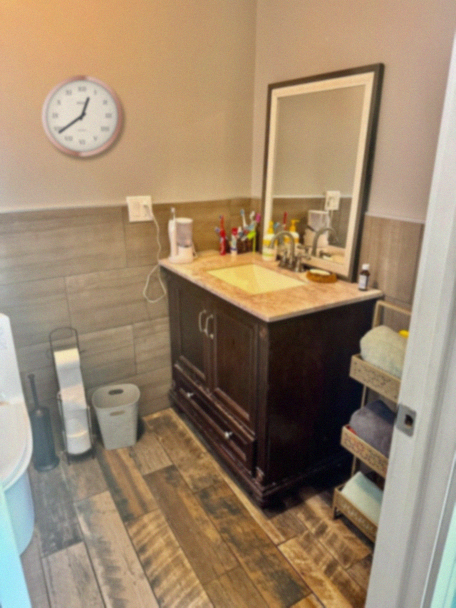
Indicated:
**12:39**
